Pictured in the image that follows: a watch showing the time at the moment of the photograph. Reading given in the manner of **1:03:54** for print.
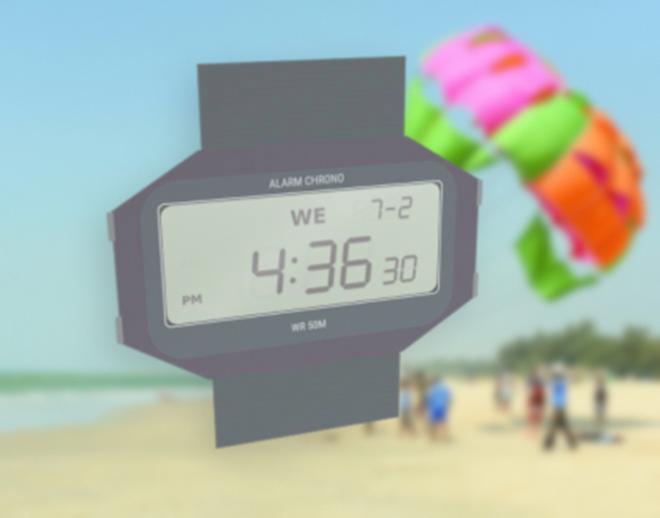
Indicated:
**4:36:30**
